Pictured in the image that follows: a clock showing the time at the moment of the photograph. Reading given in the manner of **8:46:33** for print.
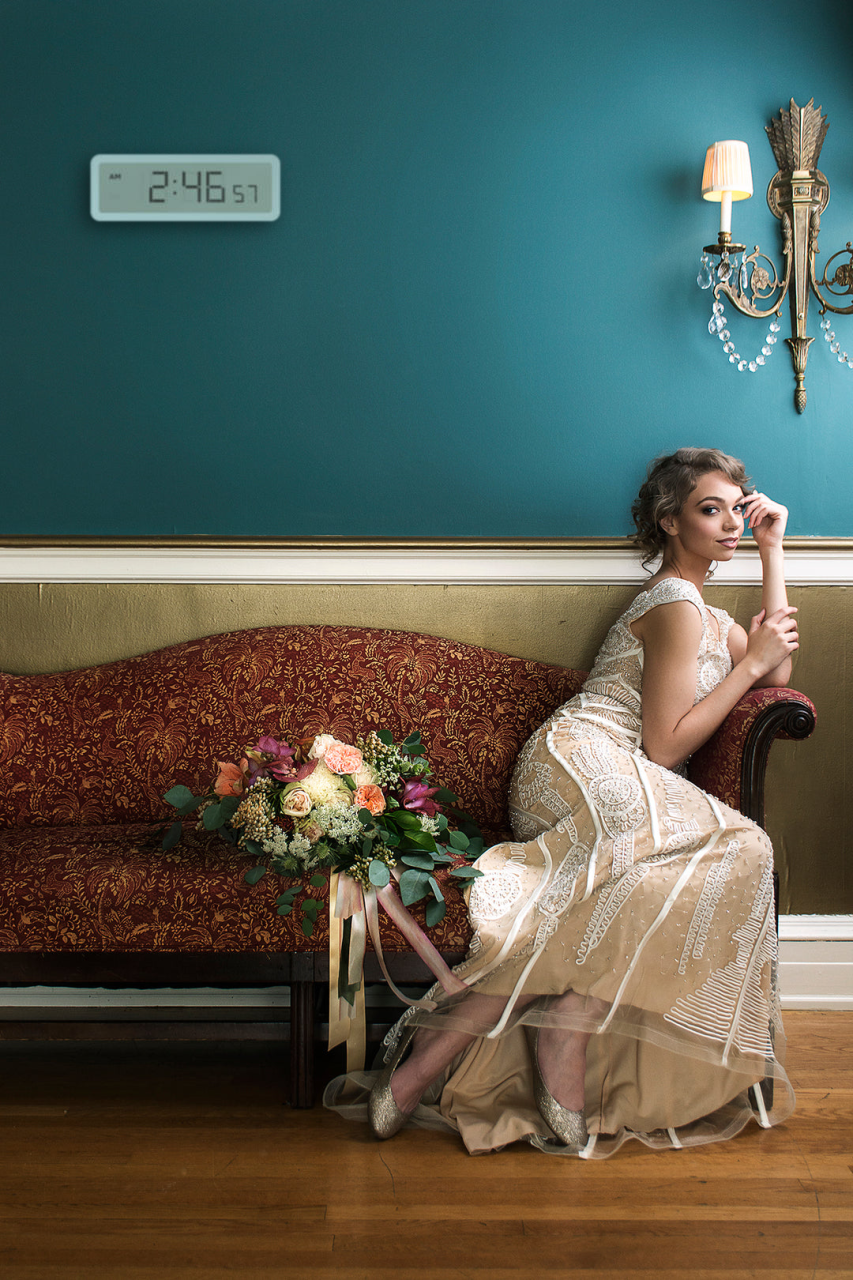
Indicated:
**2:46:57**
